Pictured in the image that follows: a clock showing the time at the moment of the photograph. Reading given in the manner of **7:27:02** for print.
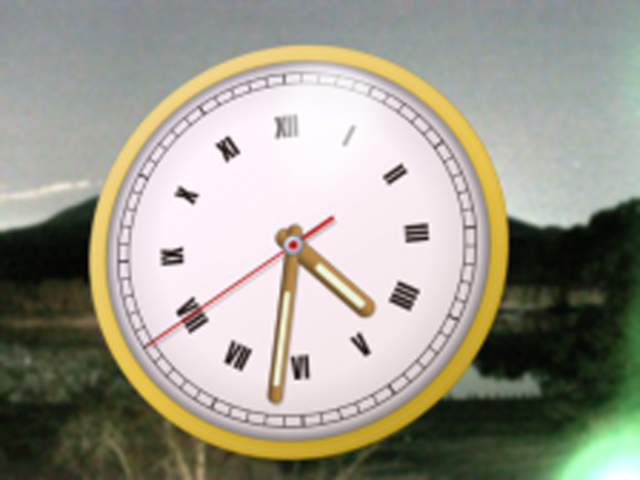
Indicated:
**4:31:40**
